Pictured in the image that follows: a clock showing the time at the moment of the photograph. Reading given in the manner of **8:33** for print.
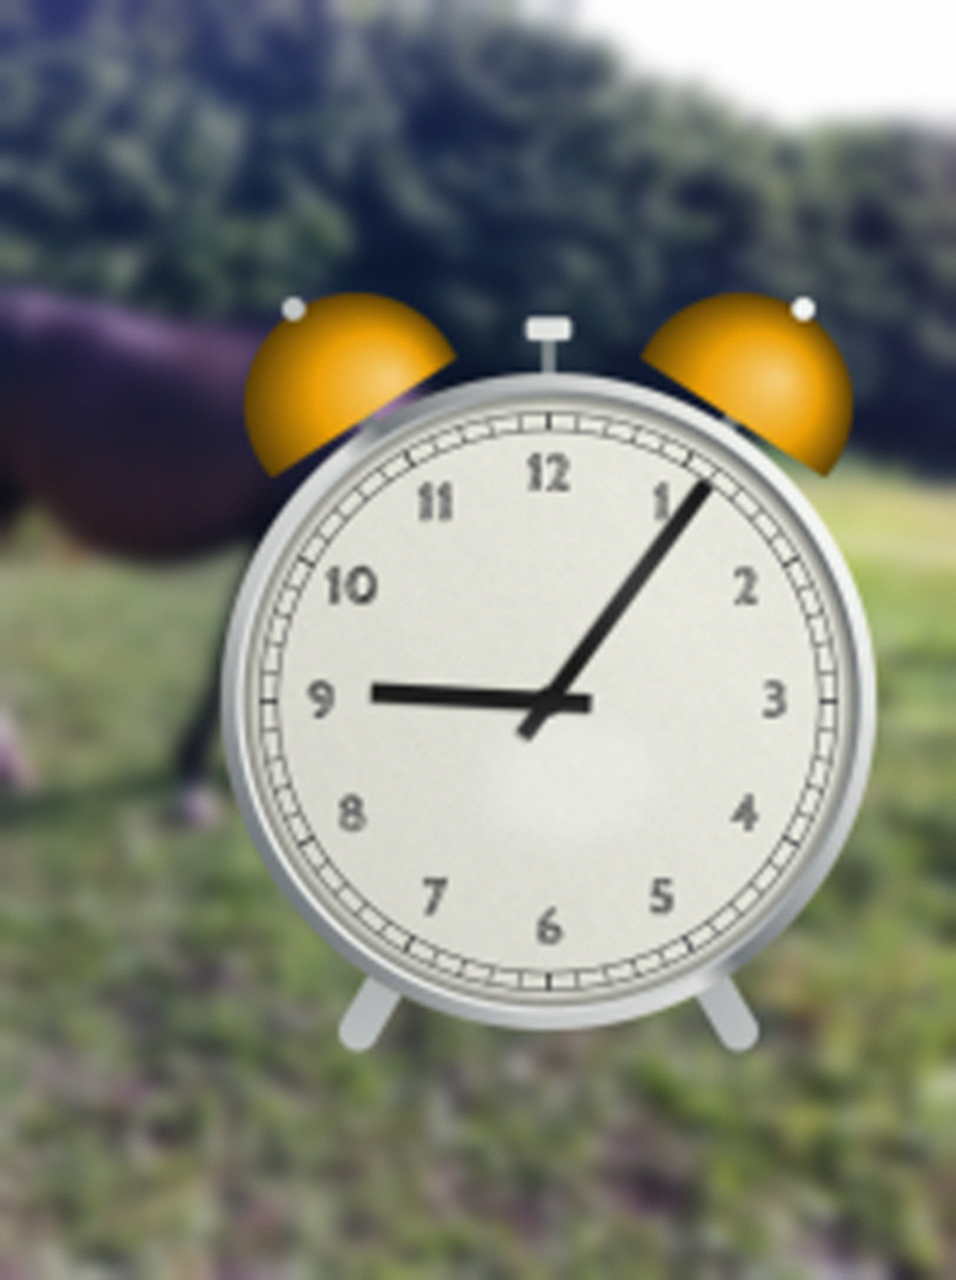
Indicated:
**9:06**
